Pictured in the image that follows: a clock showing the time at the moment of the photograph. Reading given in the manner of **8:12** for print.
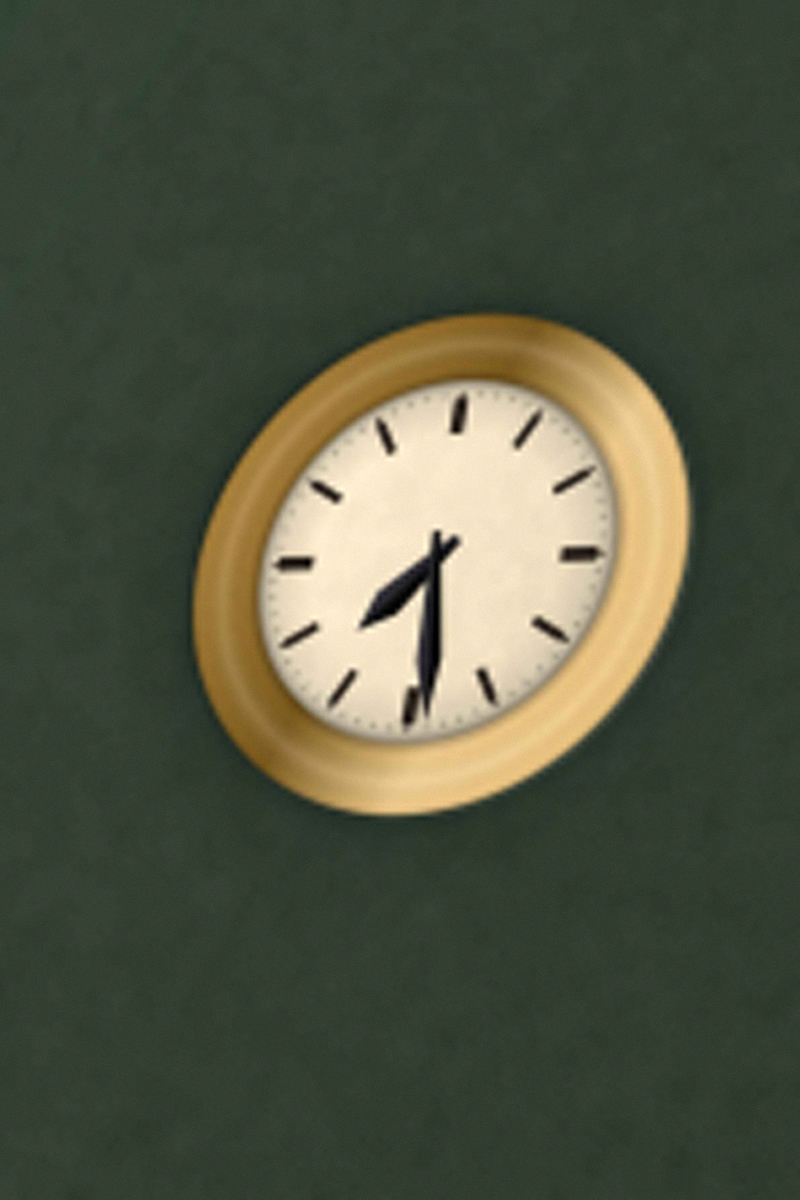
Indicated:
**7:29**
